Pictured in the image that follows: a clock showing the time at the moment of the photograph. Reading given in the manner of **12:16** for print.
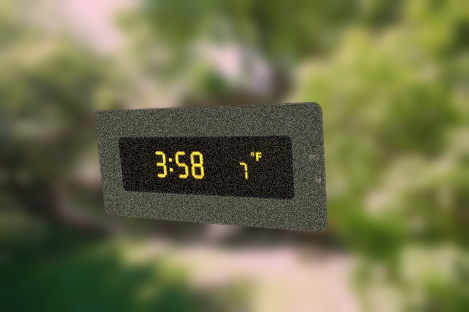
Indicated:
**3:58**
